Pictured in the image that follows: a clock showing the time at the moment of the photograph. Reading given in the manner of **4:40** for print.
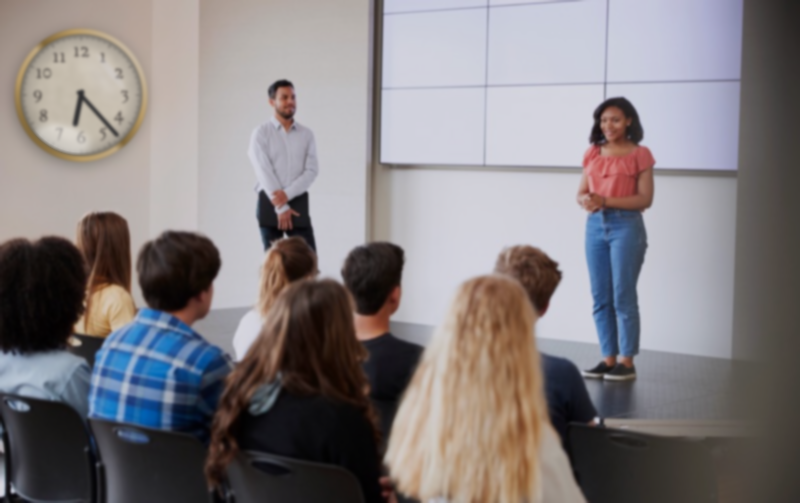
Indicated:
**6:23**
